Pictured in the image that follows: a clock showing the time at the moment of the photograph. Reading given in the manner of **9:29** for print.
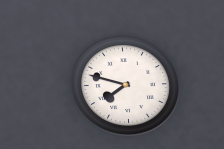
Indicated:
**7:48**
